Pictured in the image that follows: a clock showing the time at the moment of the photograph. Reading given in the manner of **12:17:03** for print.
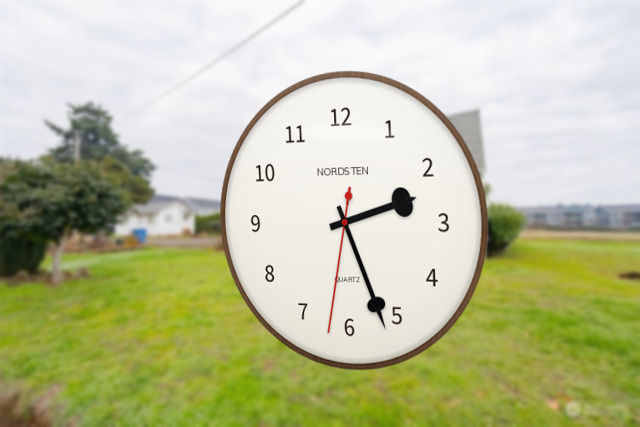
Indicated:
**2:26:32**
